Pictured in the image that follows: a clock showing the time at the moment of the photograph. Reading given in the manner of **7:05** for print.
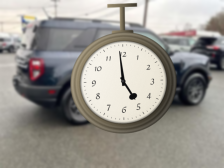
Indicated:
**4:59**
